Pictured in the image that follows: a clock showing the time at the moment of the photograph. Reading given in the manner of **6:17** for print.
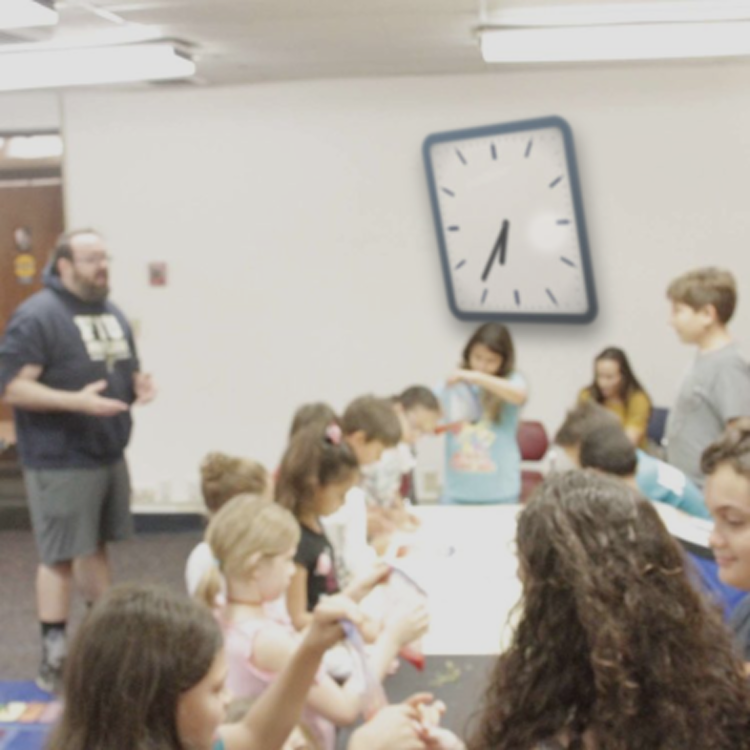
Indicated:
**6:36**
